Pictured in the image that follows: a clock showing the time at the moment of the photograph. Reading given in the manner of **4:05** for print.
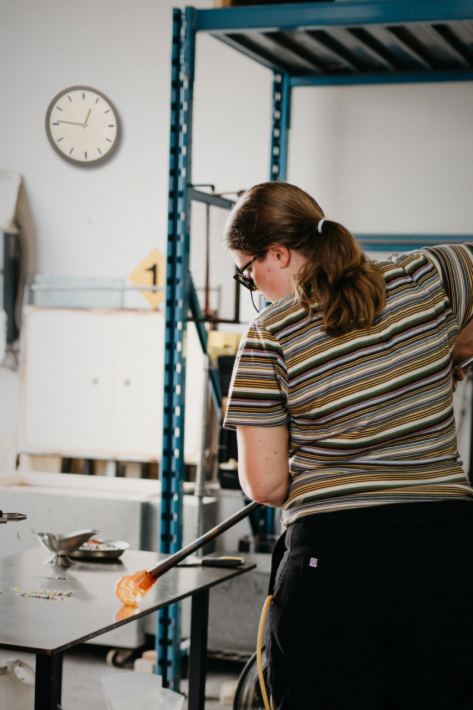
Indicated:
**12:46**
